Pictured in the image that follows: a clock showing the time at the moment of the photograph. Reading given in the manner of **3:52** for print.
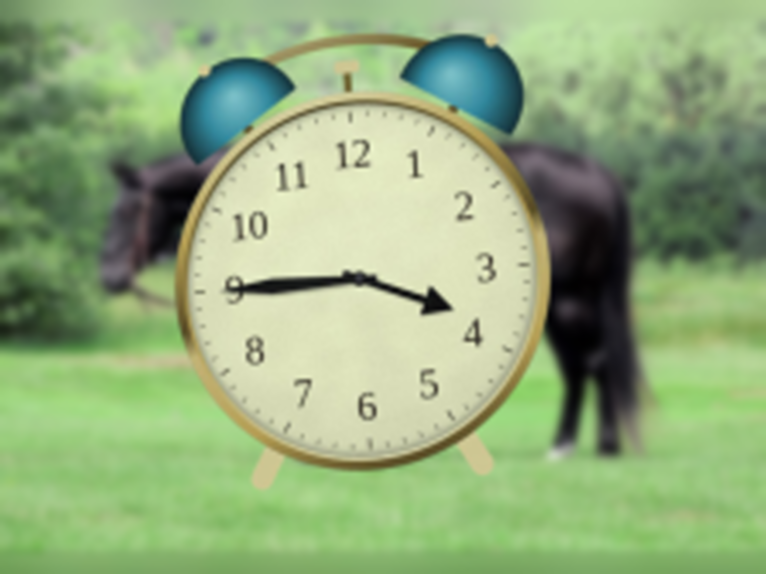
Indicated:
**3:45**
